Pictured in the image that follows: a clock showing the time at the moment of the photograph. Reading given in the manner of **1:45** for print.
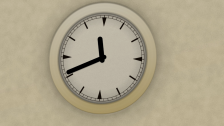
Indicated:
**11:41**
